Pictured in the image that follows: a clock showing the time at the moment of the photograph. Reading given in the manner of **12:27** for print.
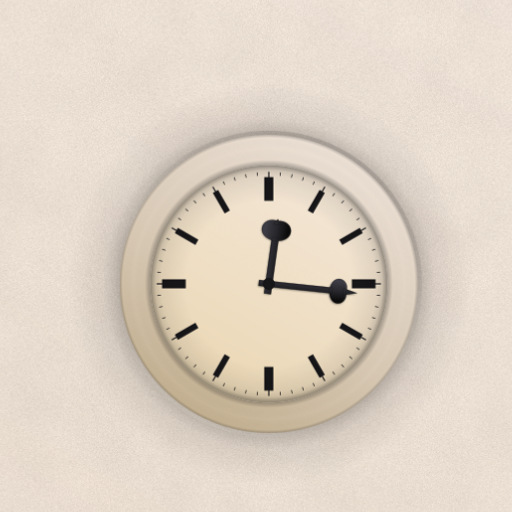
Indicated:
**12:16**
